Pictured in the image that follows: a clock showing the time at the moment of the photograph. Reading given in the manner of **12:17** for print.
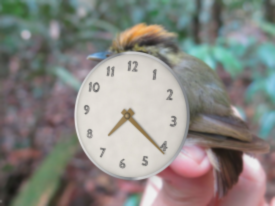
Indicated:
**7:21**
